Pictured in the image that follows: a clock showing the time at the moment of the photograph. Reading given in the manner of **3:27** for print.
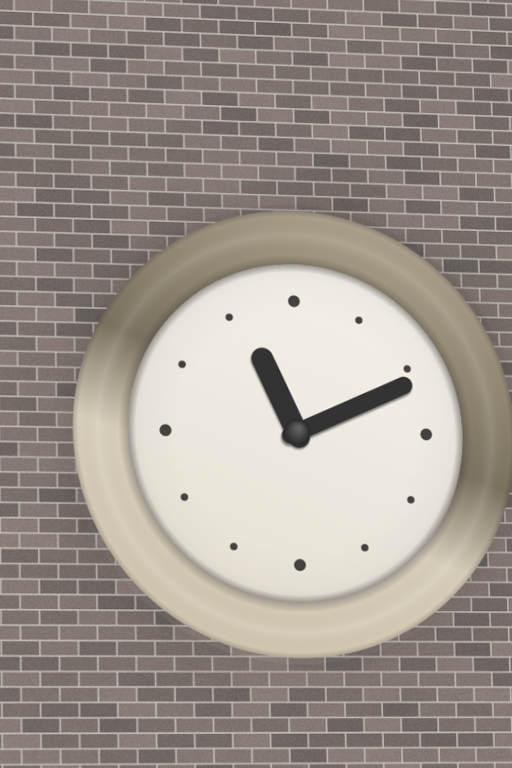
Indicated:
**11:11**
